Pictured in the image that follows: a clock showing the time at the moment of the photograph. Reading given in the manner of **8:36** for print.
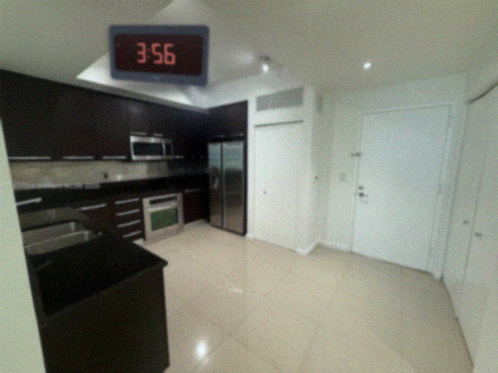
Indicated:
**3:56**
